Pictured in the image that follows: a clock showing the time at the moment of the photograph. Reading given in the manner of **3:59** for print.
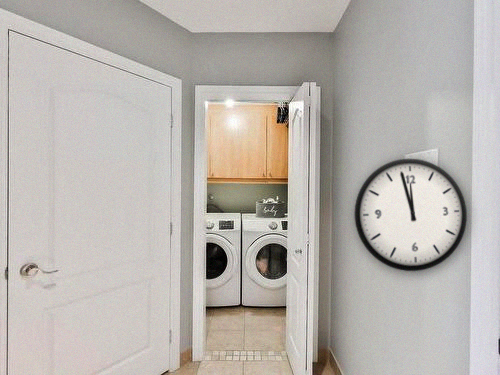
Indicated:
**11:58**
